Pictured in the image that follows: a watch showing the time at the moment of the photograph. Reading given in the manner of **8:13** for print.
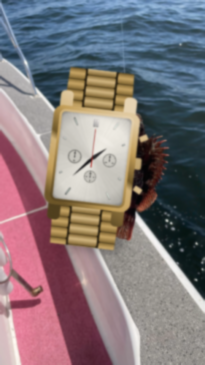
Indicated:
**1:37**
